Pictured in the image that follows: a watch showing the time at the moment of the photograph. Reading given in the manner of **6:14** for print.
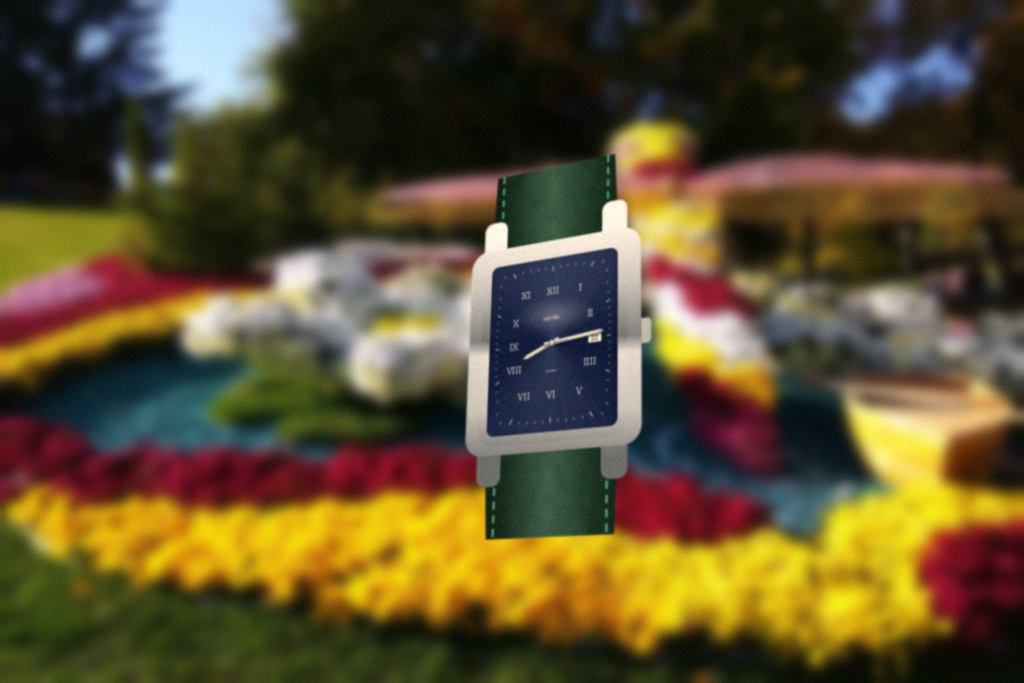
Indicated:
**8:14**
